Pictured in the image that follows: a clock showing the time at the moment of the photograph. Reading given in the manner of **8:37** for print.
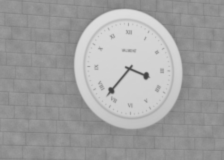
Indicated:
**3:37**
